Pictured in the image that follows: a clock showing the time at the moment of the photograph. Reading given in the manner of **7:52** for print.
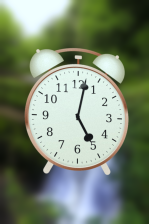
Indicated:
**5:02**
